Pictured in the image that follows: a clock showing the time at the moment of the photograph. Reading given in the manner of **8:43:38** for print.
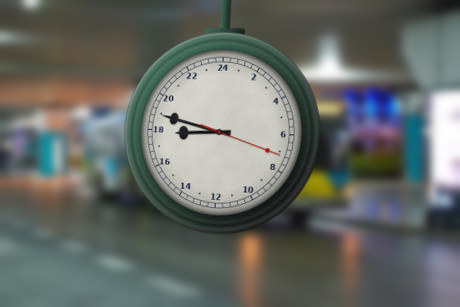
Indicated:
**17:47:18**
